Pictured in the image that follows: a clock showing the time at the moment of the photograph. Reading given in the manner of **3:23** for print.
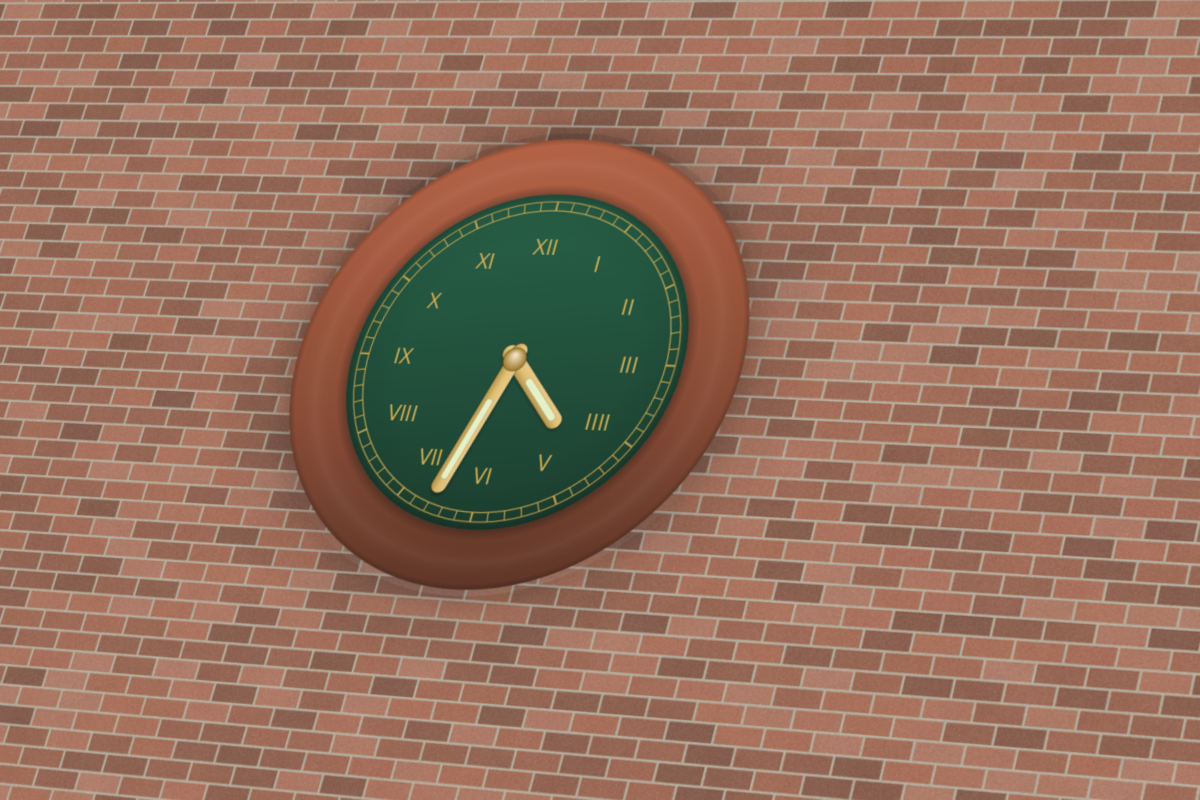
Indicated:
**4:33**
